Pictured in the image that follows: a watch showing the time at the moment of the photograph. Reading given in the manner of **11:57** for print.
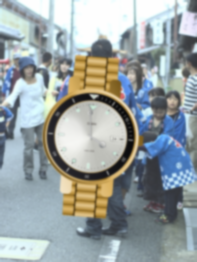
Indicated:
**3:59**
